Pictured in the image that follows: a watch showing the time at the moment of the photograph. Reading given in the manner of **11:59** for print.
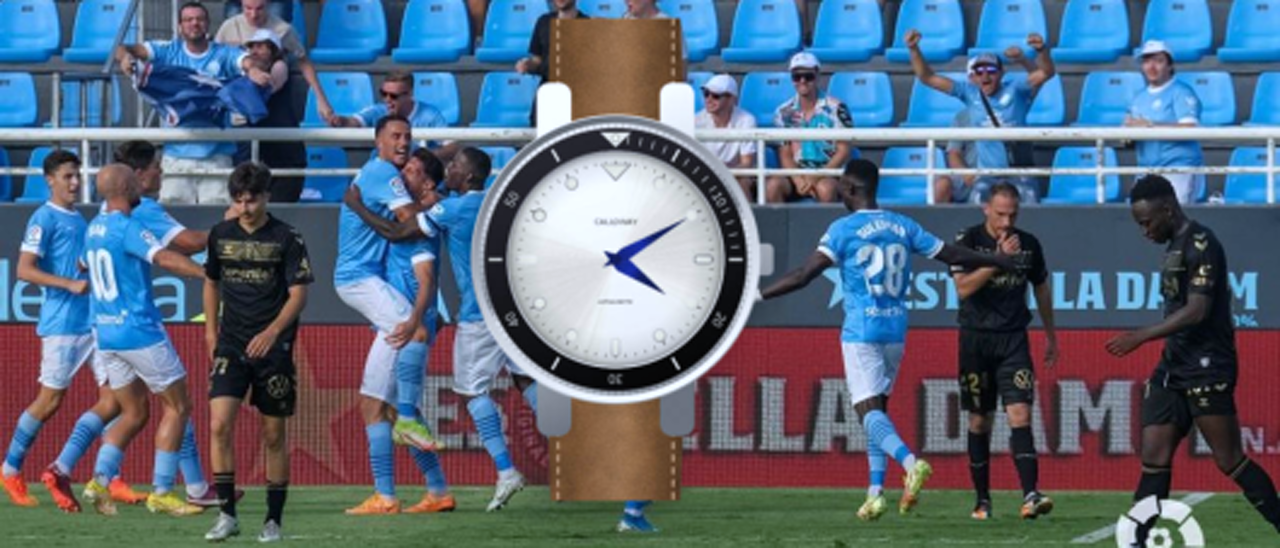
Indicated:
**4:10**
